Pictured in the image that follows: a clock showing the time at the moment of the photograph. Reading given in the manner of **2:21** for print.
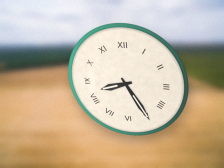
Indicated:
**8:25**
